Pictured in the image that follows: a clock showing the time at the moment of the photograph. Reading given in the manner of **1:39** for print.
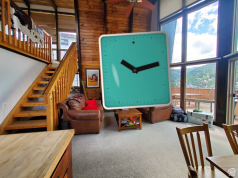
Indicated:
**10:13**
